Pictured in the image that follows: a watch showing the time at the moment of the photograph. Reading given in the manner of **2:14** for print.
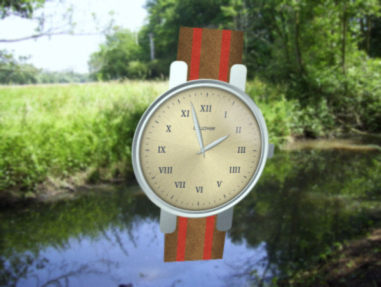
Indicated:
**1:57**
